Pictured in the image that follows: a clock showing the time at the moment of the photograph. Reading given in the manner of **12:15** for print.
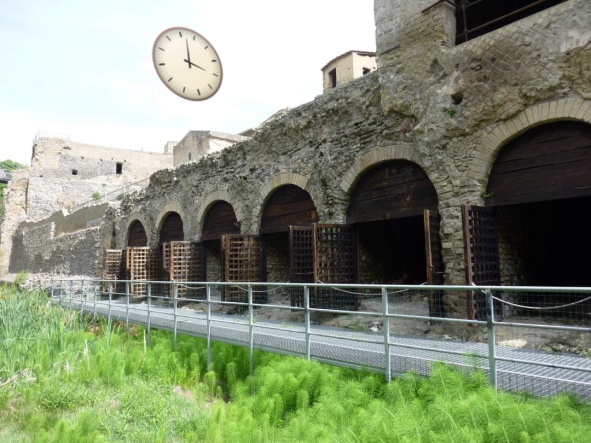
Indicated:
**4:02**
